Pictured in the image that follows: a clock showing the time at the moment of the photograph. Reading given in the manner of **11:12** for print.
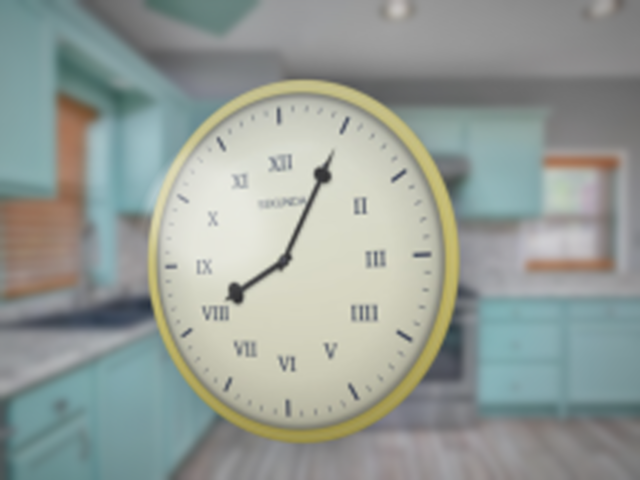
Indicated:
**8:05**
